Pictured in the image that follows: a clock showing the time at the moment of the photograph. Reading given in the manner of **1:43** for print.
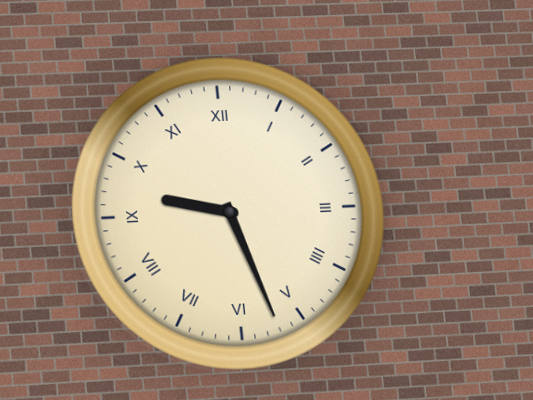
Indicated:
**9:27**
